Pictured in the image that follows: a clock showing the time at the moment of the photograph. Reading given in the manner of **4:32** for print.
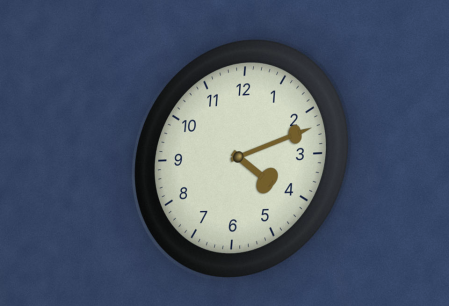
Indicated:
**4:12**
